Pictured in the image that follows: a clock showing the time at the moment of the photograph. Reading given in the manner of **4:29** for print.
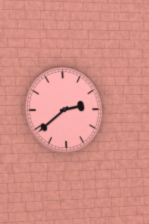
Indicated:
**2:39**
